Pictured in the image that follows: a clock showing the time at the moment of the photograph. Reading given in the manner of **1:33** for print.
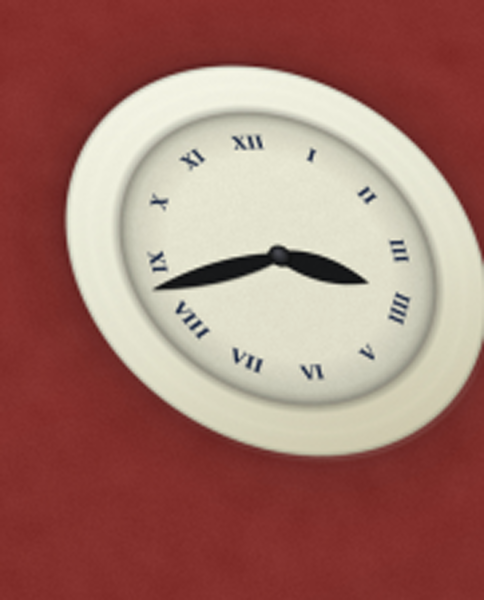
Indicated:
**3:43**
